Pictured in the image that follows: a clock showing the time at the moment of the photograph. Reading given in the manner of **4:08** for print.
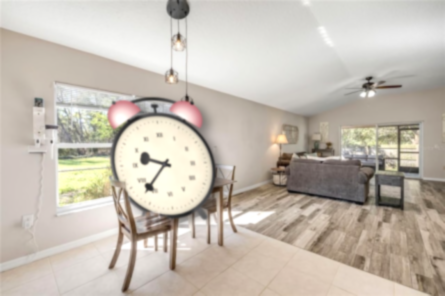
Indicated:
**9:37**
